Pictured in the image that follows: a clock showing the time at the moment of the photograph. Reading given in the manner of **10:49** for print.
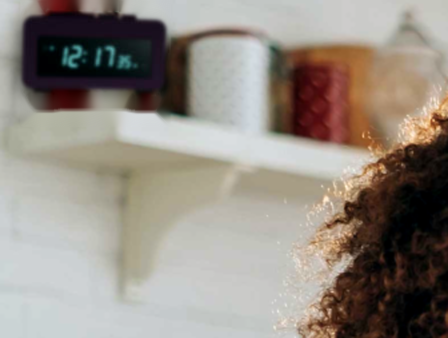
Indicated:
**12:17**
